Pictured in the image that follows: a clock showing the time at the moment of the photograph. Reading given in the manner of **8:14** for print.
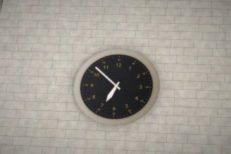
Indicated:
**6:52**
